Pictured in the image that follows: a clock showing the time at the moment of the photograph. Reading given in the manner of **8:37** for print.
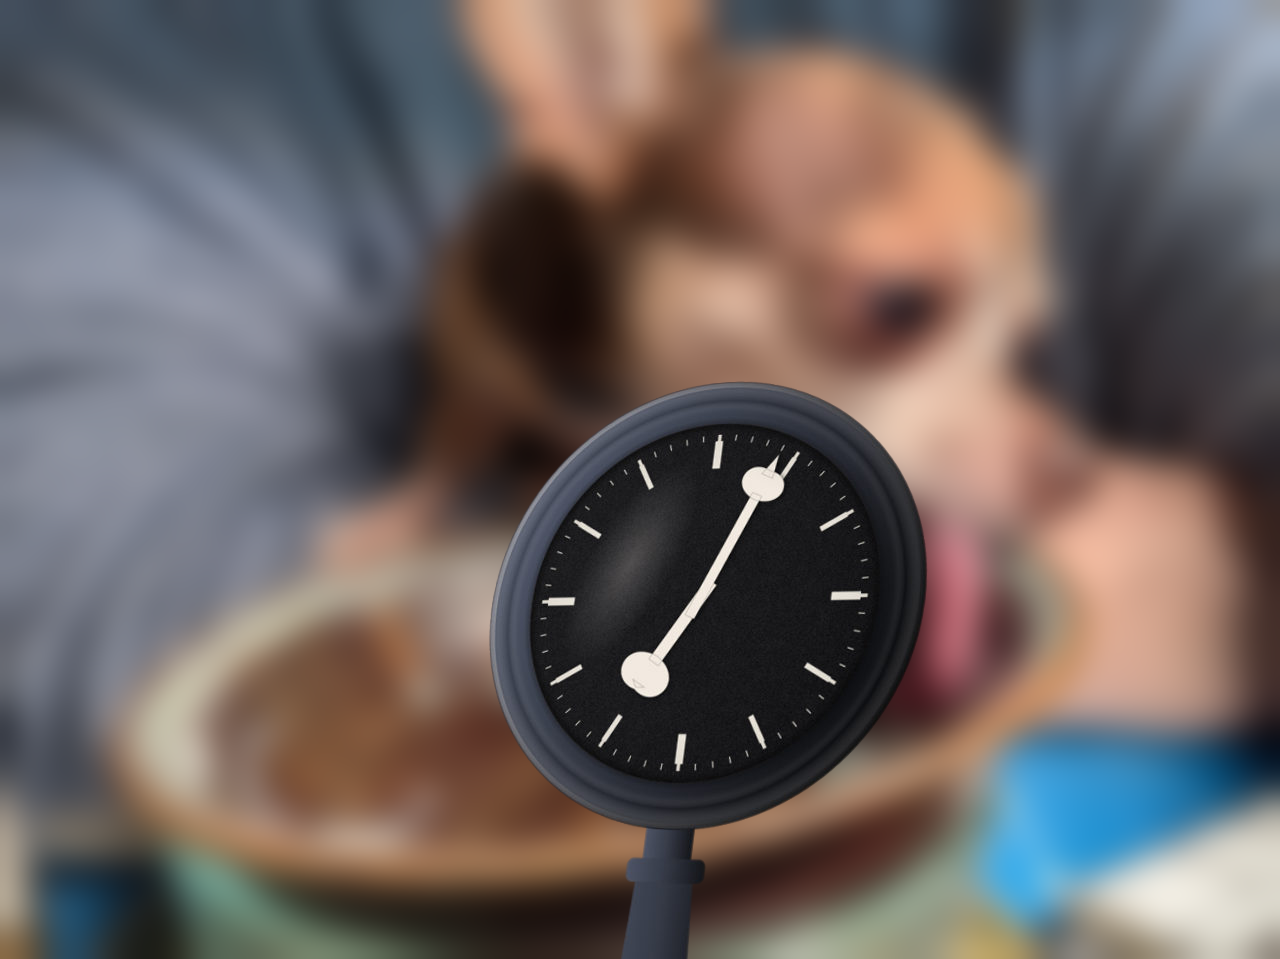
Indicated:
**7:04**
